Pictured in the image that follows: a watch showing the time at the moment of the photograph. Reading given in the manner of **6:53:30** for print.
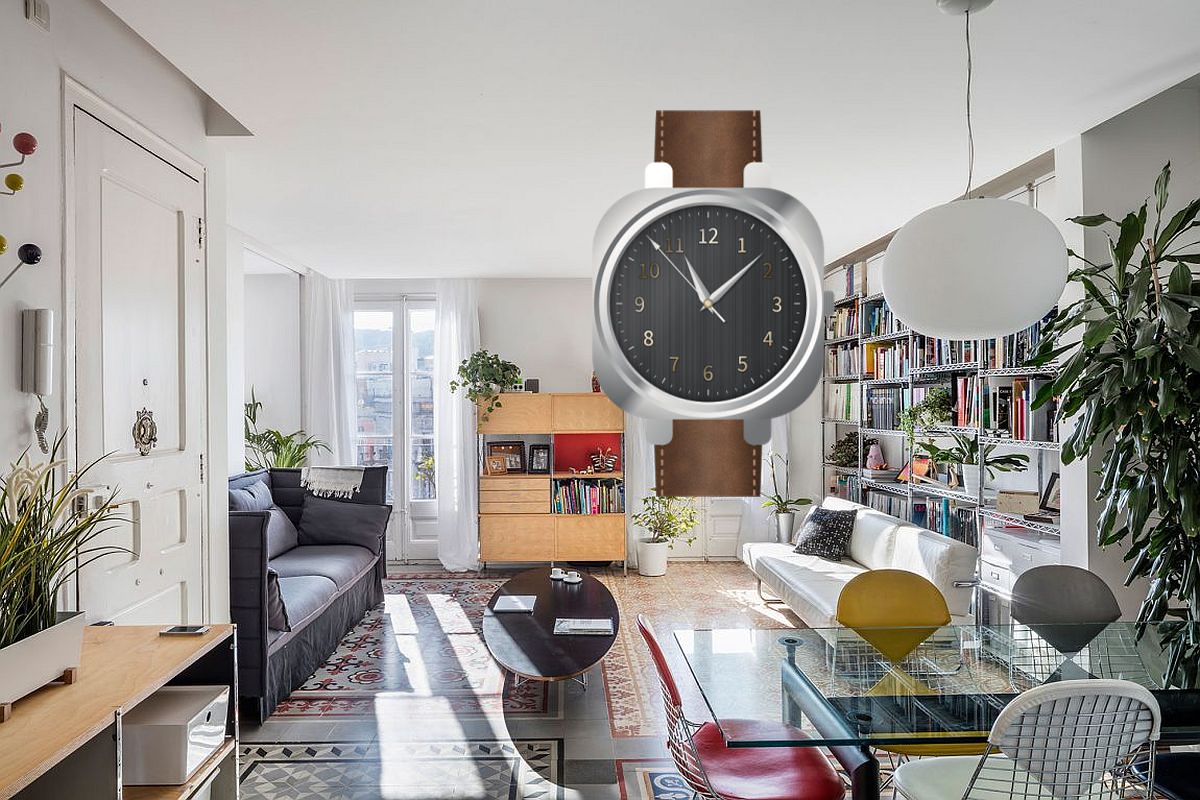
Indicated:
**11:07:53**
